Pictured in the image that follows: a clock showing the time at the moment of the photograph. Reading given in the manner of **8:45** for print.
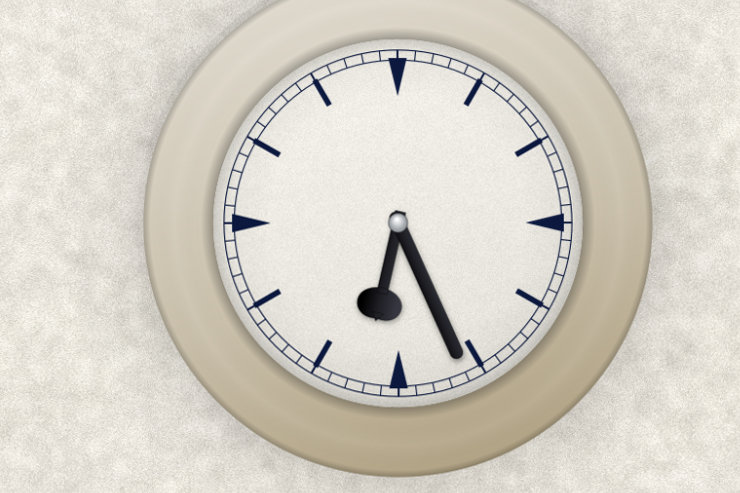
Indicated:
**6:26**
